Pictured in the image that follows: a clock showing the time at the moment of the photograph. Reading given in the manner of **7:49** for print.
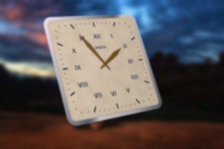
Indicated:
**1:55**
